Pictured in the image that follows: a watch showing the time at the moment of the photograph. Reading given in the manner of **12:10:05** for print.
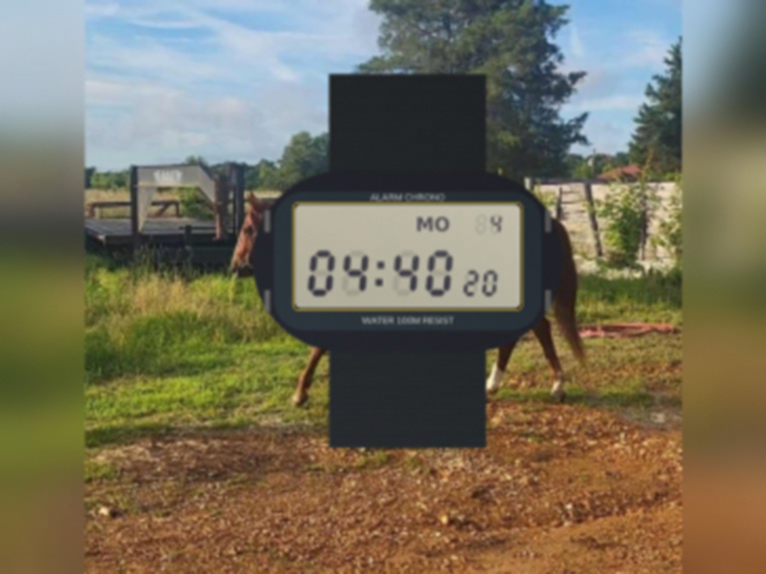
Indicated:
**4:40:20**
